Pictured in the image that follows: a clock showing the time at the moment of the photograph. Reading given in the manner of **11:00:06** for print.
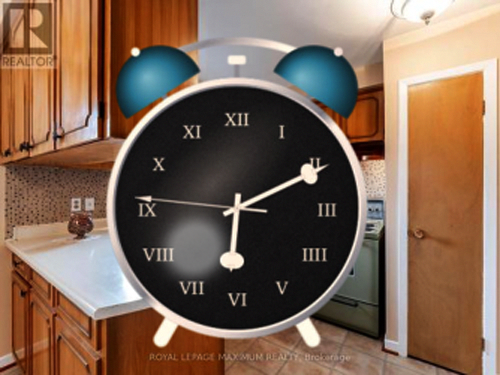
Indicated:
**6:10:46**
